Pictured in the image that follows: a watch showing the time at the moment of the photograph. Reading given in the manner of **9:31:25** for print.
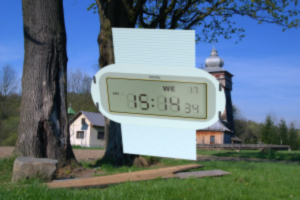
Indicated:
**15:14:34**
